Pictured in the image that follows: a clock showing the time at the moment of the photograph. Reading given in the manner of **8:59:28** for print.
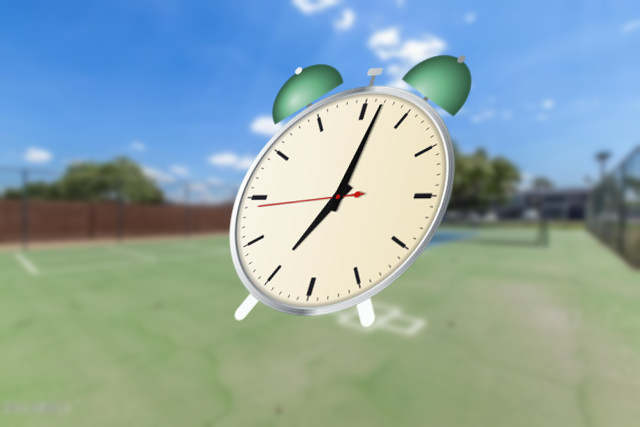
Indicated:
**7:01:44**
